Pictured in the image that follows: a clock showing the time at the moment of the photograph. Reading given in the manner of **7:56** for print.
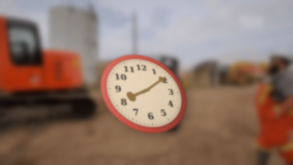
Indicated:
**8:09**
